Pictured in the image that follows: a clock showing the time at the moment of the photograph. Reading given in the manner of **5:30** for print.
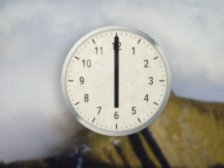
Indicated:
**6:00**
